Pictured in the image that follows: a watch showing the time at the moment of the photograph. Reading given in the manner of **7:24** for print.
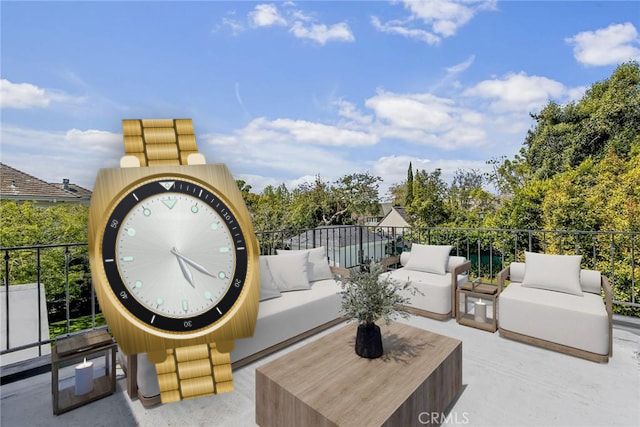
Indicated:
**5:21**
